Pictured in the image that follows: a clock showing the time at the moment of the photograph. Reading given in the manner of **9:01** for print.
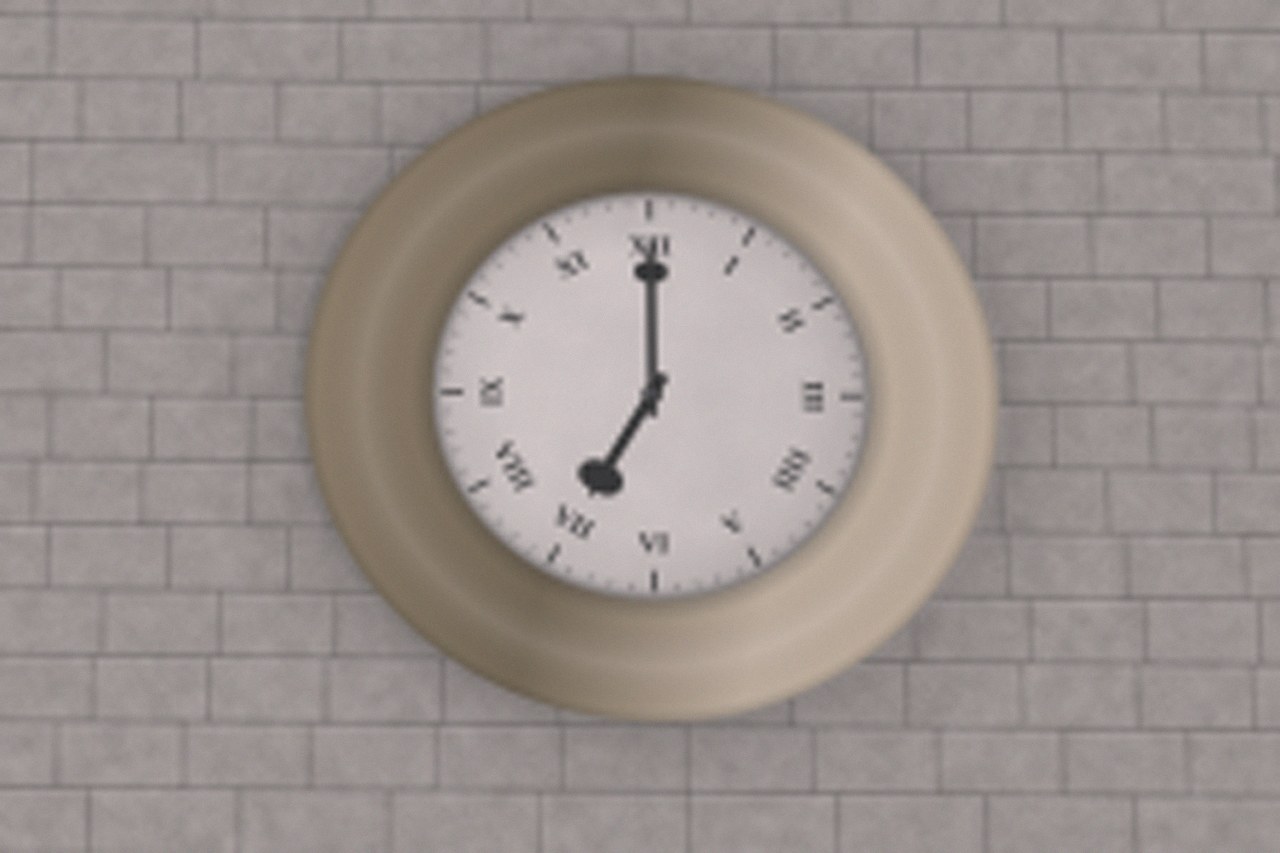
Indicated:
**7:00**
